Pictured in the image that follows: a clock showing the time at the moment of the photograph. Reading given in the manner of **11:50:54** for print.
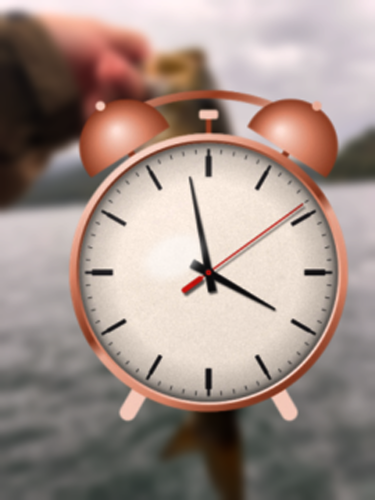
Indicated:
**3:58:09**
